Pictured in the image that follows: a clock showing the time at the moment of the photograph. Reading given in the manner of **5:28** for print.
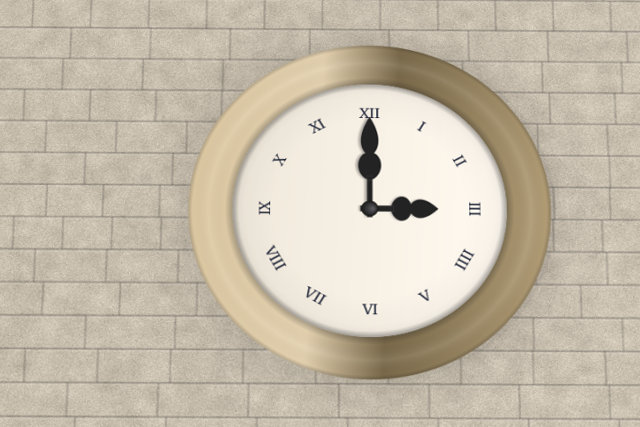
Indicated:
**3:00**
